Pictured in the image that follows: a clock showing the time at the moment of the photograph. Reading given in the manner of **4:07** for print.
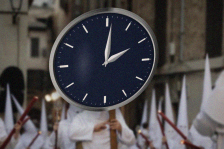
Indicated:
**2:01**
